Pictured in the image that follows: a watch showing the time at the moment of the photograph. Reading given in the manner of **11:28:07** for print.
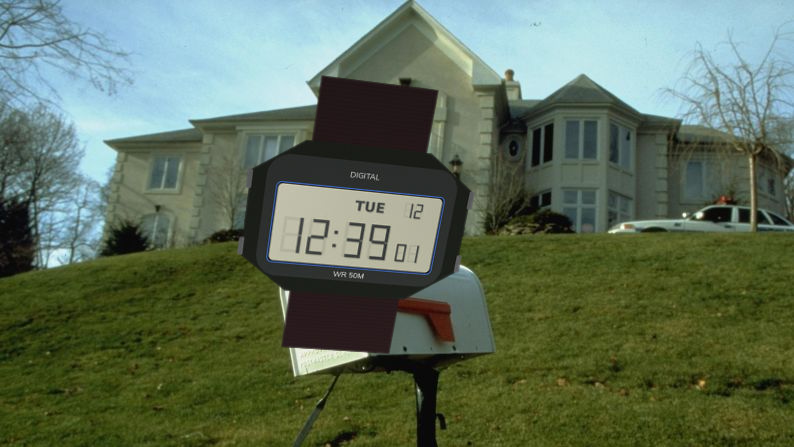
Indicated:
**12:39:01**
